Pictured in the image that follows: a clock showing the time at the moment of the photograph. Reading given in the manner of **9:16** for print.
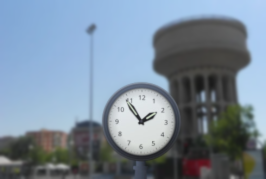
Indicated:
**1:54**
